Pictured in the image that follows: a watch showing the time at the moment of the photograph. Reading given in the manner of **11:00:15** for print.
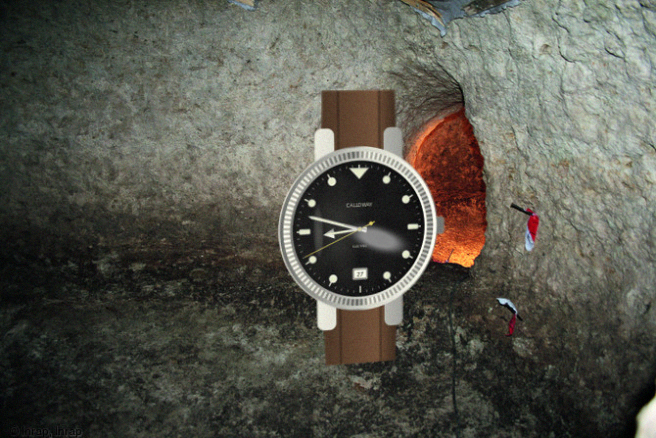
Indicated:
**8:47:41**
